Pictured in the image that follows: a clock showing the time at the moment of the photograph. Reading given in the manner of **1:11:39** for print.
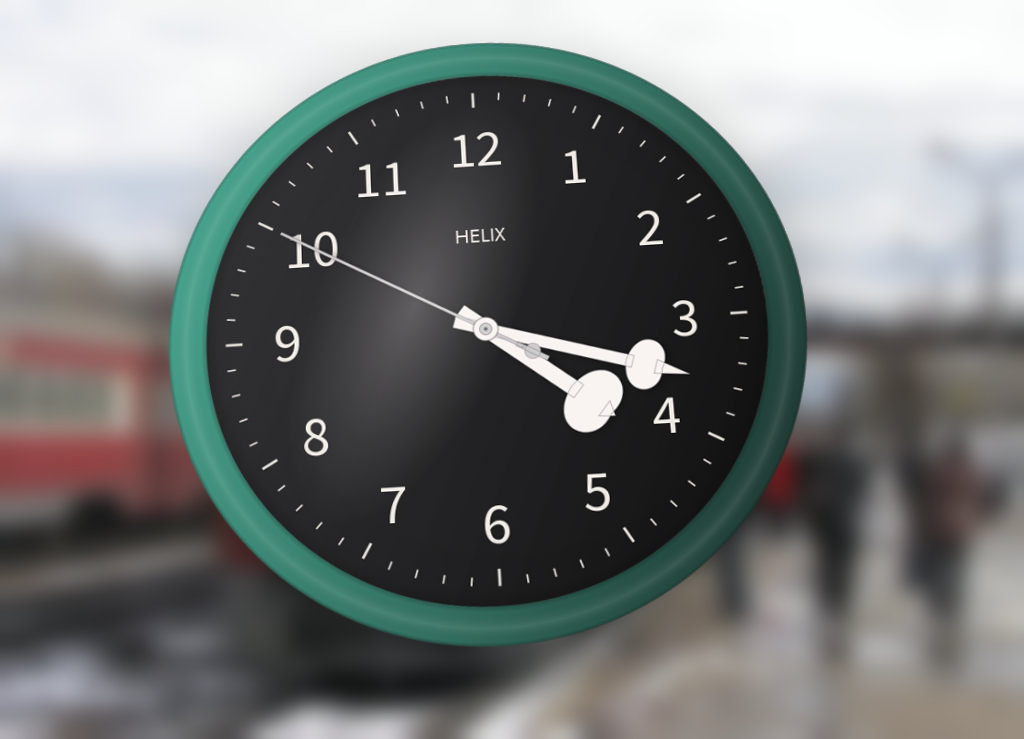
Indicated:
**4:17:50**
